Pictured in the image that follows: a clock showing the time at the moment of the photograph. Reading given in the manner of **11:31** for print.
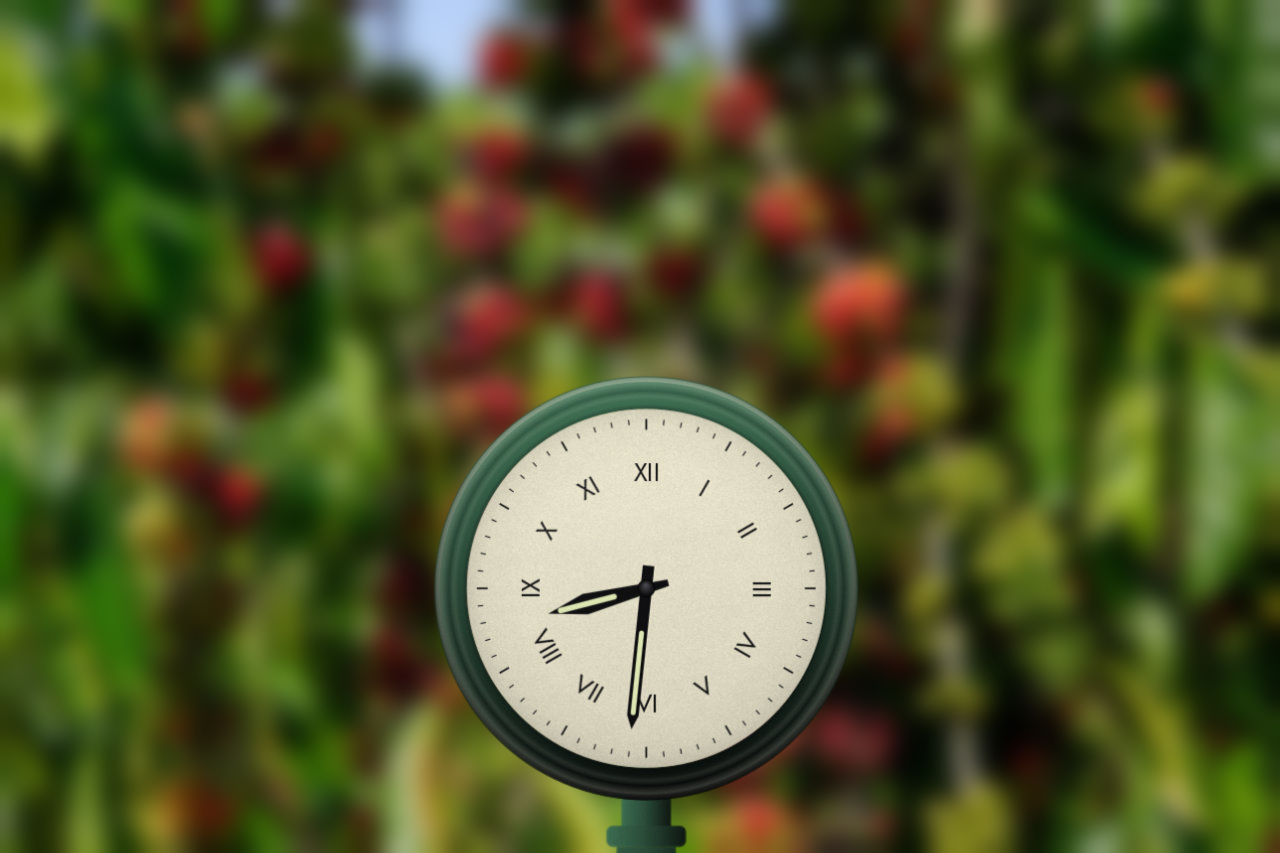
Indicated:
**8:31**
